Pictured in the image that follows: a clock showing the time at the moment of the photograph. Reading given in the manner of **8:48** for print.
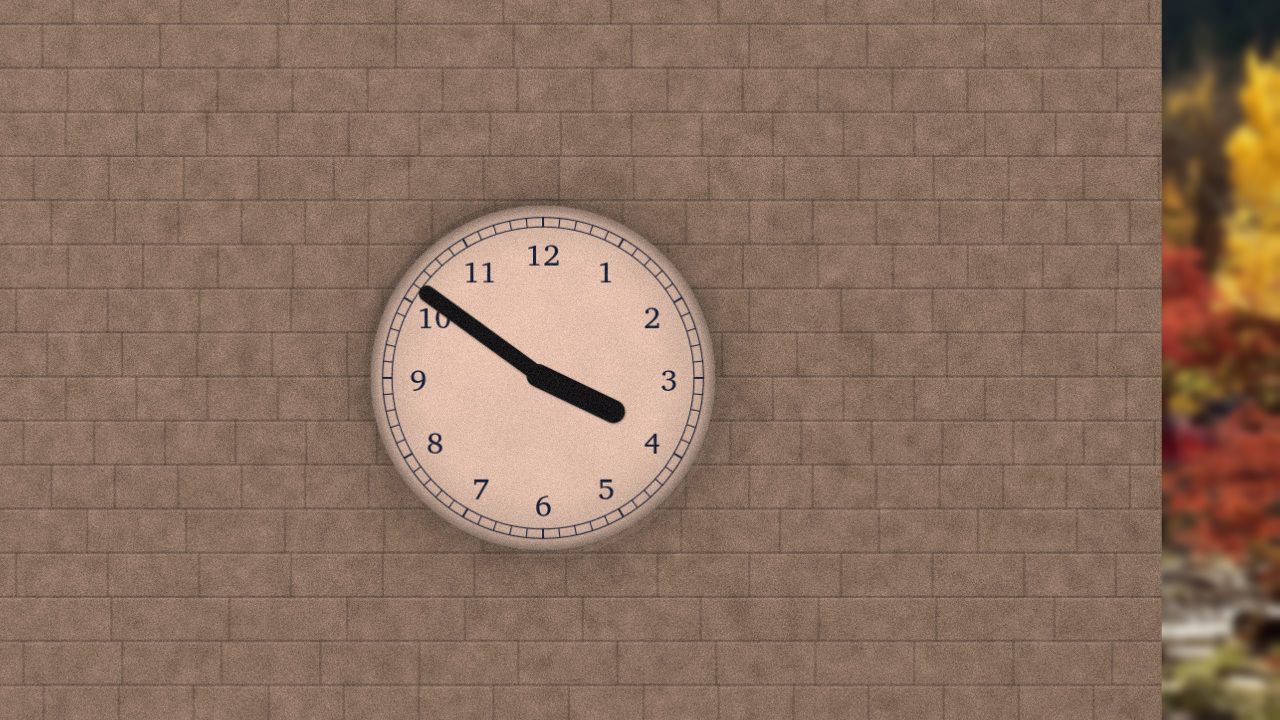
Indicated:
**3:51**
